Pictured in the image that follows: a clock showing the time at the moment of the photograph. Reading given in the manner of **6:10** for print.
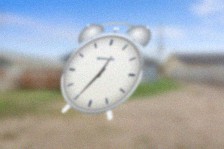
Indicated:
**12:35**
